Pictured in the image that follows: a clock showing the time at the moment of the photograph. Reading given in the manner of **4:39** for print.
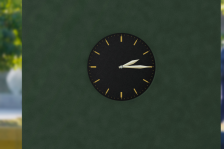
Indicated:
**2:15**
